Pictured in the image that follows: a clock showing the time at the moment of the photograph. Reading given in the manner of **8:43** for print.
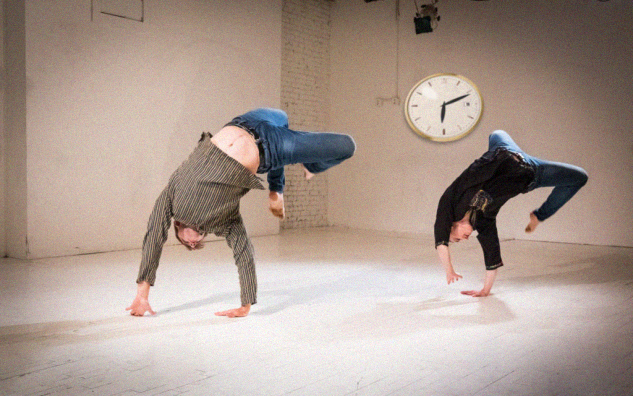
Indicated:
**6:11**
